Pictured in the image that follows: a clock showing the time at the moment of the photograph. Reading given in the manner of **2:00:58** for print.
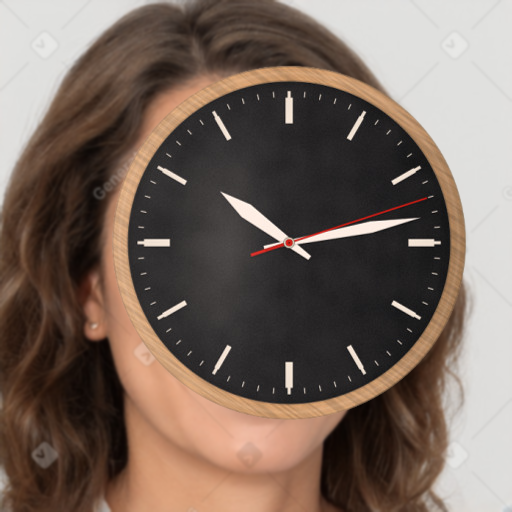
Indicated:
**10:13:12**
